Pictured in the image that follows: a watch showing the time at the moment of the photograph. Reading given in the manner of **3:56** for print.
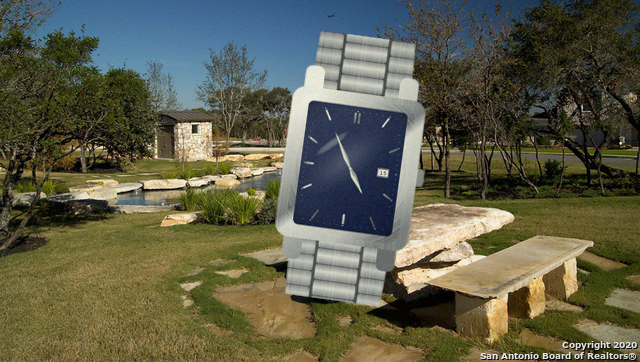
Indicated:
**4:55**
